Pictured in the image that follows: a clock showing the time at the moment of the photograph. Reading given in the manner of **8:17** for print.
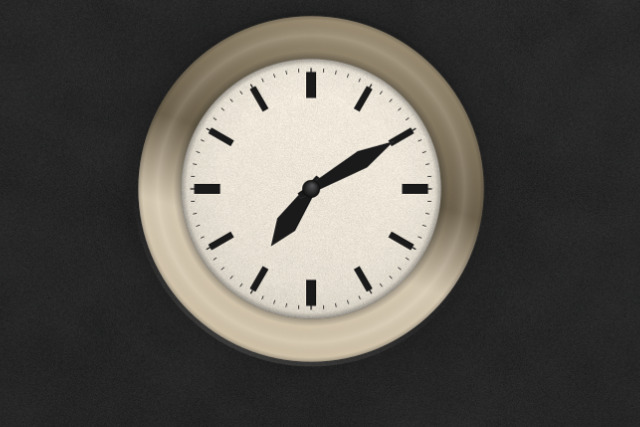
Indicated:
**7:10**
